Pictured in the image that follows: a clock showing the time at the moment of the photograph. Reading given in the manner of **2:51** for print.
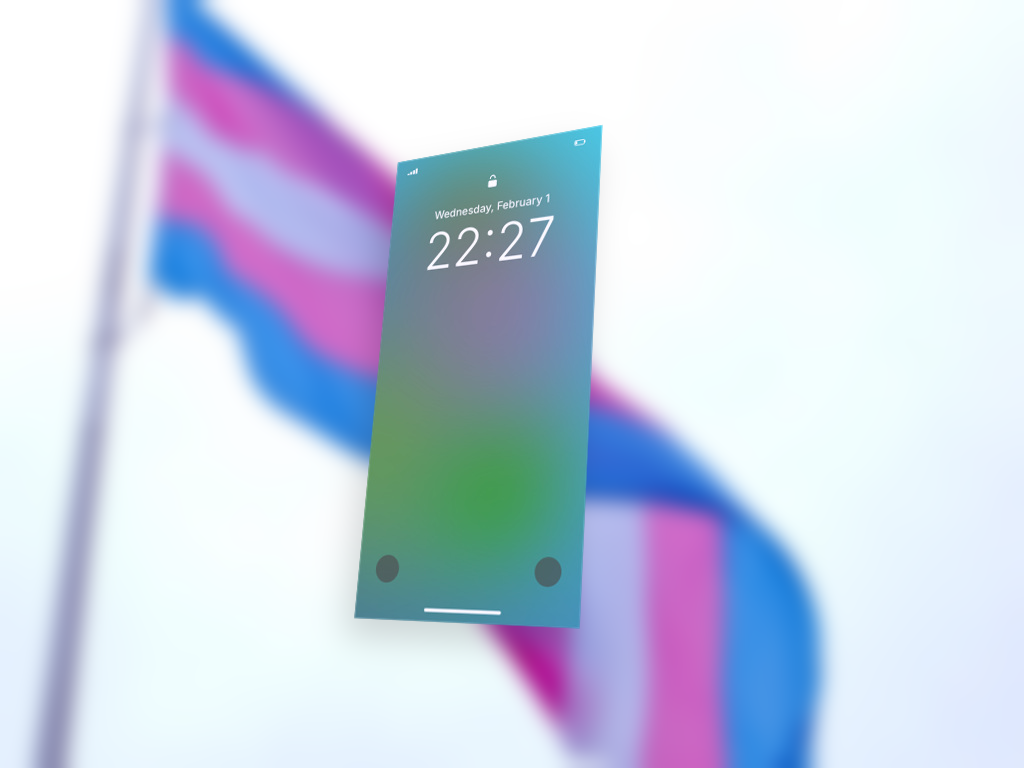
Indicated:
**22:27**
